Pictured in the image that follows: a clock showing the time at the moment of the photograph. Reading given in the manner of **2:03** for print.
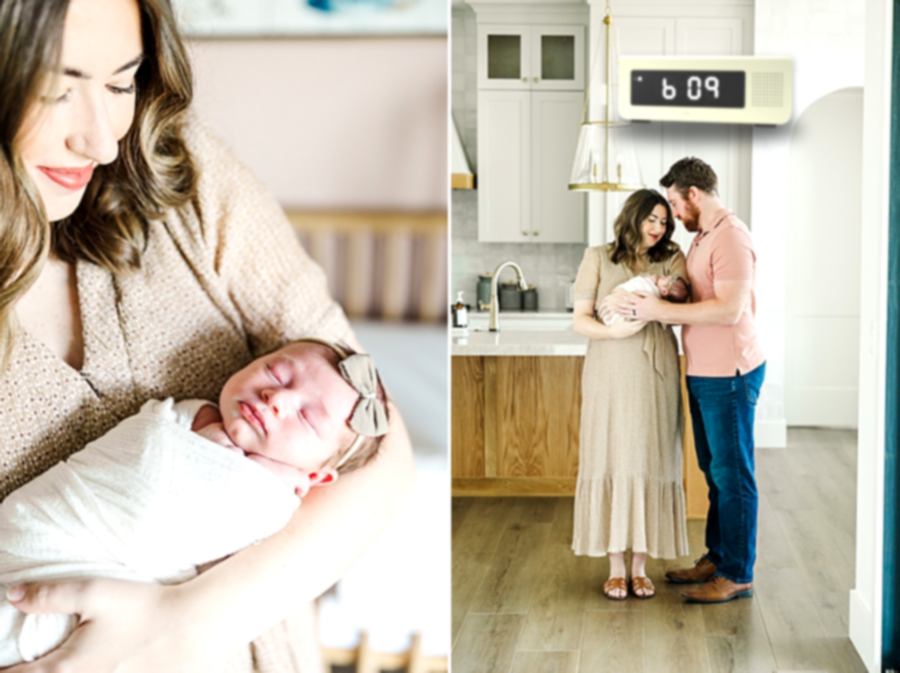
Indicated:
**6:09**
